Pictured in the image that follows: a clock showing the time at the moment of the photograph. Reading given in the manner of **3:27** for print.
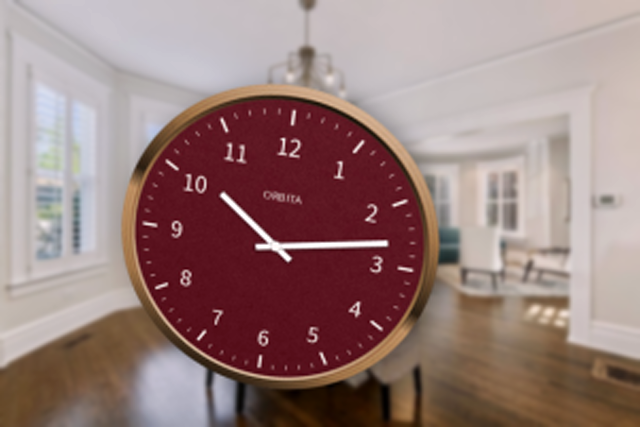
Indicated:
**10:13**
